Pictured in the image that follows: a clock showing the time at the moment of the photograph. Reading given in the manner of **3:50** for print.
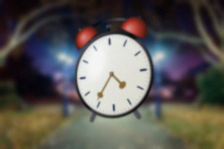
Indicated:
**4:36**
